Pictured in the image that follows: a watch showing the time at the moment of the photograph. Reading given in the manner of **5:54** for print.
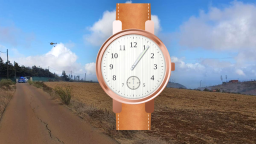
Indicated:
**1:06**
